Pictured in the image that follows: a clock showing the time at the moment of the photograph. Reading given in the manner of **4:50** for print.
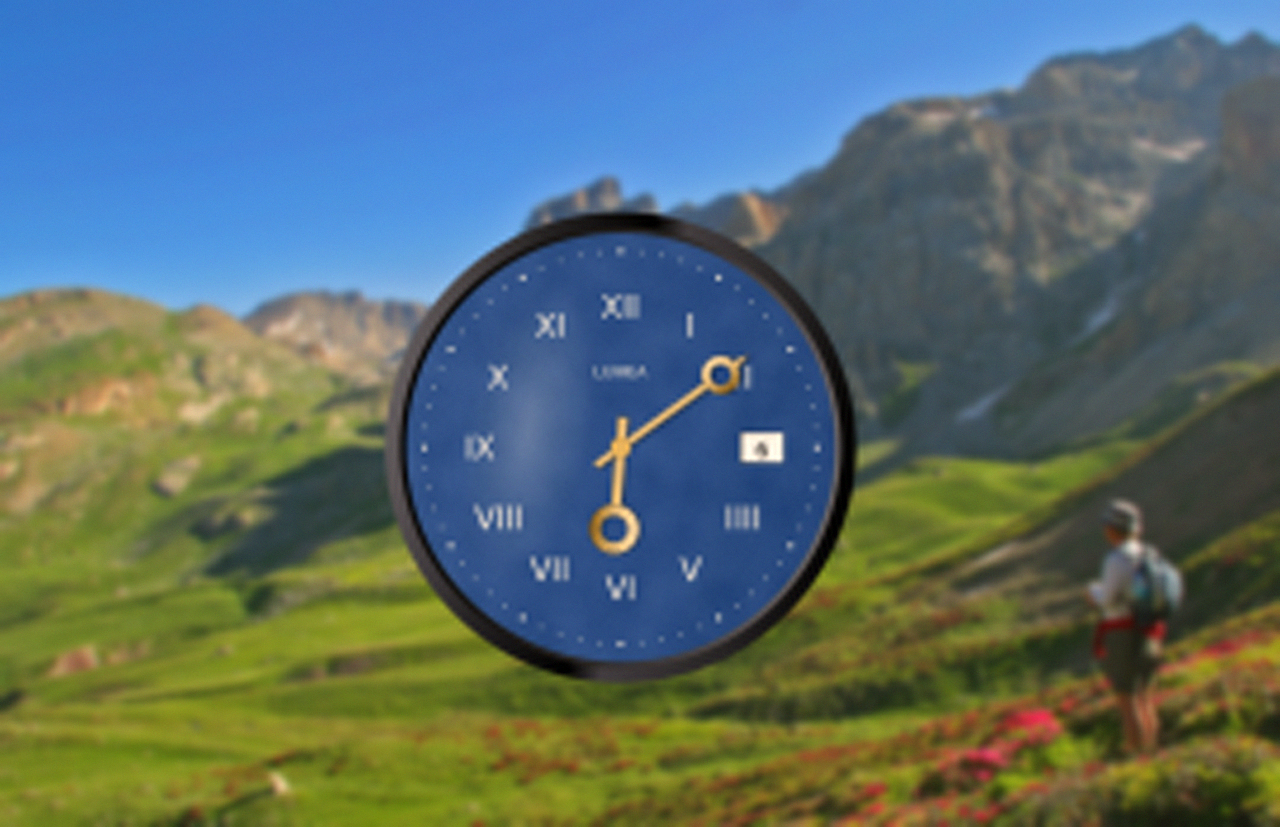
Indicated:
**6:09**
